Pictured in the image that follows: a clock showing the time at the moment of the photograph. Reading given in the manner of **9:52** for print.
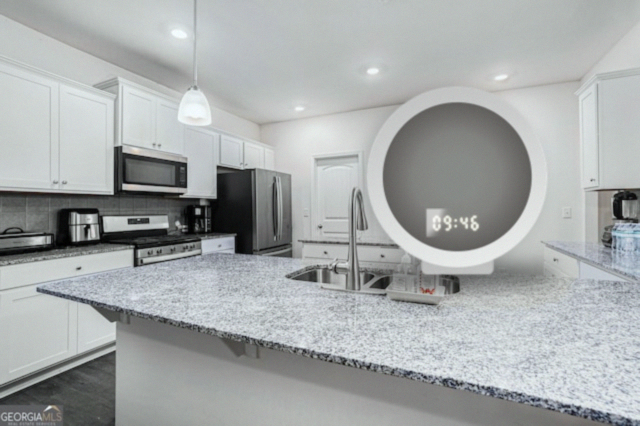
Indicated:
**9:46**
